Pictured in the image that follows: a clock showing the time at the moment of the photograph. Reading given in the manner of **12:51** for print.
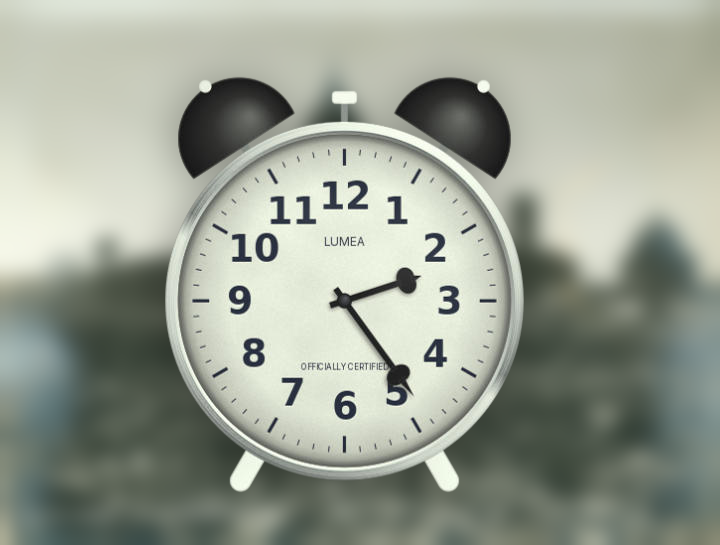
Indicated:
**2:24**
